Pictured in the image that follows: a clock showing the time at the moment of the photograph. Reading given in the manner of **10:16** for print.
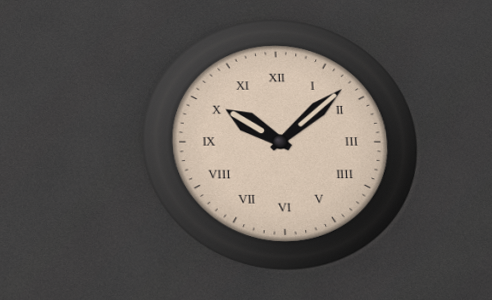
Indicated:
**10:08**
